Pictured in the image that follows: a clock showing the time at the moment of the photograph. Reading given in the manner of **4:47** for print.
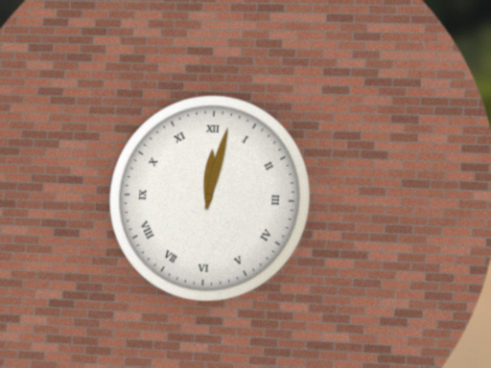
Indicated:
**12:02**
